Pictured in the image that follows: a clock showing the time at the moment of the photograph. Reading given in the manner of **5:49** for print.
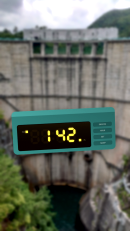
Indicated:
**1:42**
